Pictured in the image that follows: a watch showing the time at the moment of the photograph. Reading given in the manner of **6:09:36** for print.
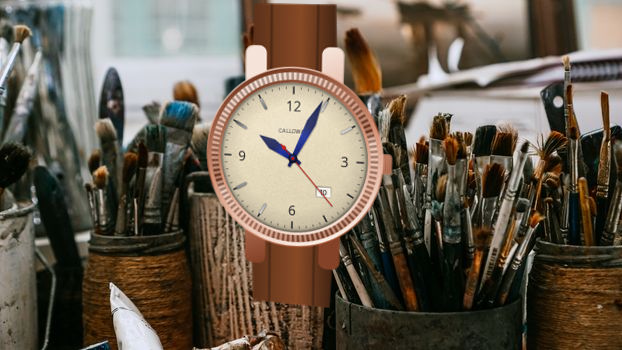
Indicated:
**10:04:23**
